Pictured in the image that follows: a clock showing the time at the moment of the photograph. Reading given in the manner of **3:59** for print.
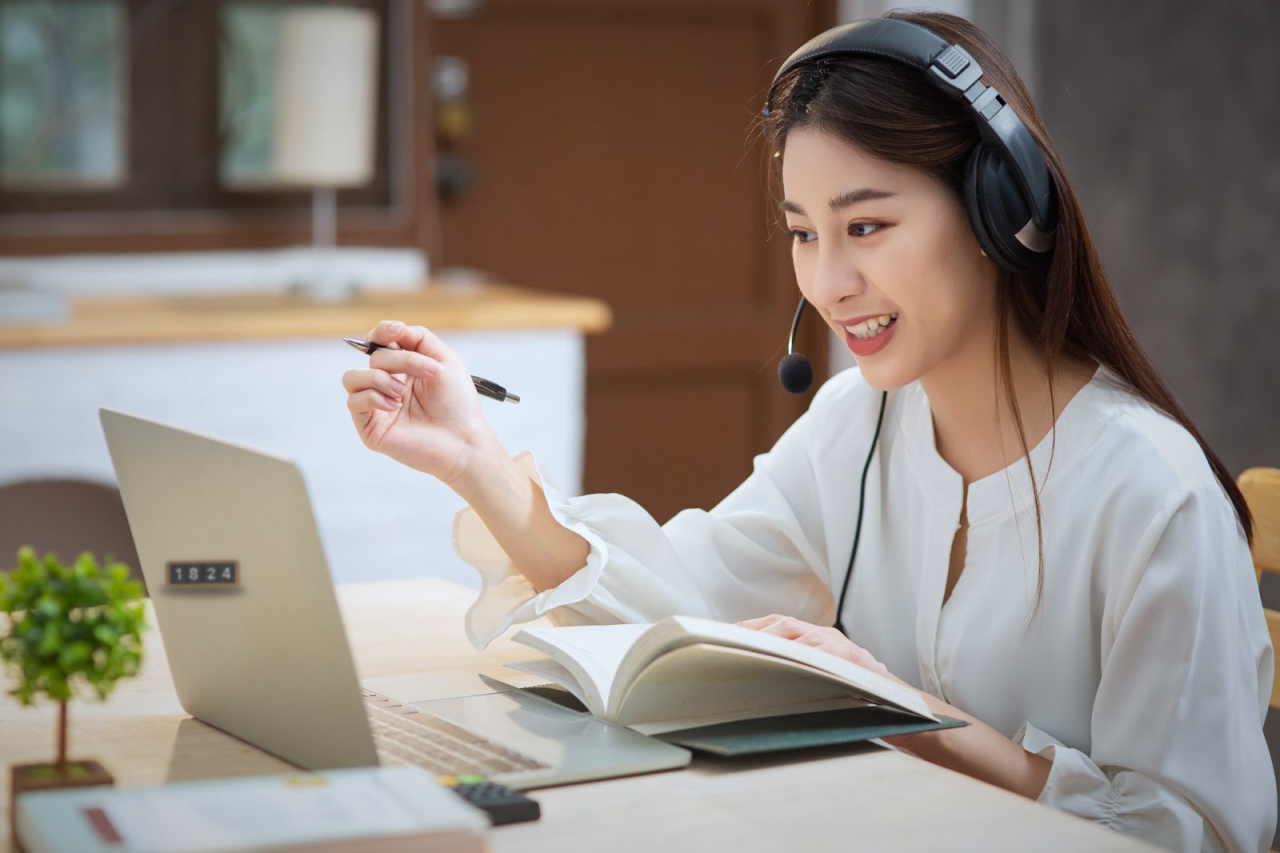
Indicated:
**18:24**
